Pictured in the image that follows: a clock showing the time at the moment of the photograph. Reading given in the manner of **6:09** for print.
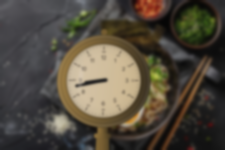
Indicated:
**8:43**
